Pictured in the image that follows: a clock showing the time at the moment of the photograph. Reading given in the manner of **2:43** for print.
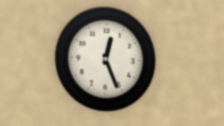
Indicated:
**12:26**
